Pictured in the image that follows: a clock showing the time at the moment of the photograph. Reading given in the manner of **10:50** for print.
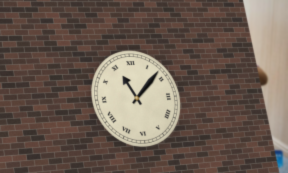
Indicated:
**11:08**
